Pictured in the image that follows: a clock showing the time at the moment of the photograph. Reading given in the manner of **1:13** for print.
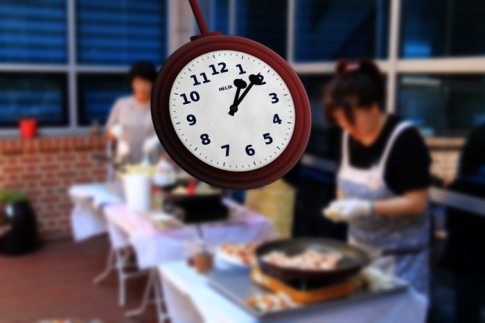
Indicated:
**1:09**
